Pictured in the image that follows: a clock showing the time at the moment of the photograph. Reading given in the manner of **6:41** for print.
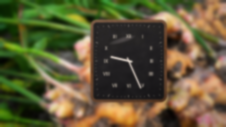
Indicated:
**9:26**
